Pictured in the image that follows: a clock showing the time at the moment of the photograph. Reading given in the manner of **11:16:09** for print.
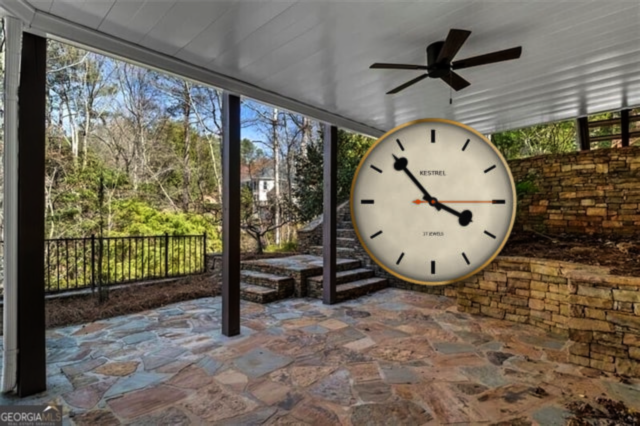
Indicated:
**3:53:15**
